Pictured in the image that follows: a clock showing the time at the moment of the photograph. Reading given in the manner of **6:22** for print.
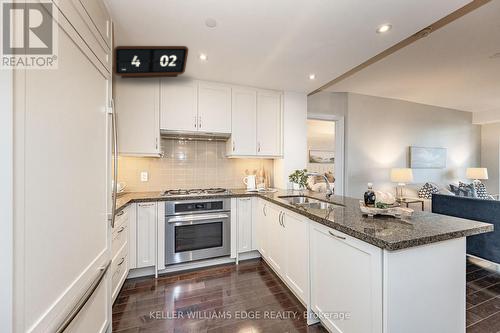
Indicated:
**4:02**
